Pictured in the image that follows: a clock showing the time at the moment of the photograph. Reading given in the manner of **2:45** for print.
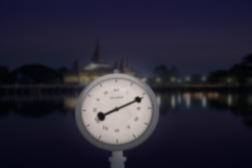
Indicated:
**8:11**
